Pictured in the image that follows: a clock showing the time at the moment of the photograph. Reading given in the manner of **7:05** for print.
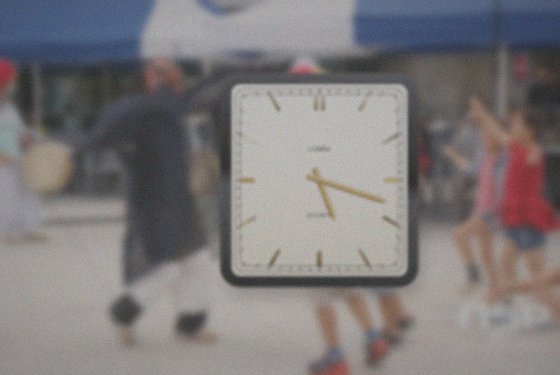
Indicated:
**5:18**
